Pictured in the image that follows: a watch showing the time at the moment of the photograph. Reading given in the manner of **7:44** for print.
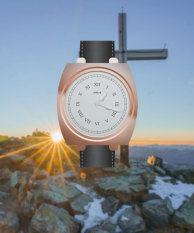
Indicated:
**1:18**
